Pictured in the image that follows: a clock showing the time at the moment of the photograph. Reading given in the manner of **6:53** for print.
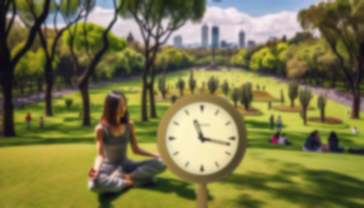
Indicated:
**11:17**
